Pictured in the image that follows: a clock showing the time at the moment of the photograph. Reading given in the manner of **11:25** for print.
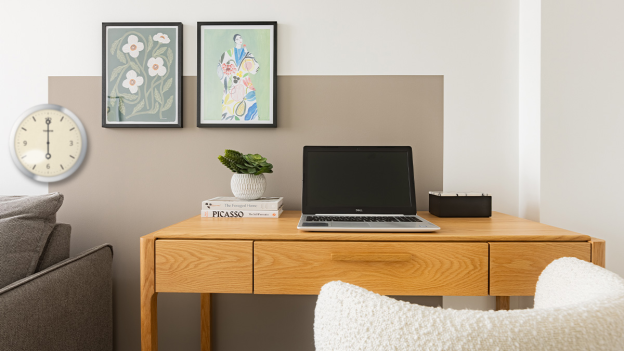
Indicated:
**6:00**
